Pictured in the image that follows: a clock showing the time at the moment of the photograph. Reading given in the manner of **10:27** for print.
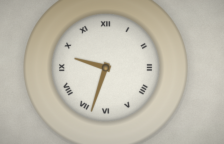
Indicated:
**9:33**
